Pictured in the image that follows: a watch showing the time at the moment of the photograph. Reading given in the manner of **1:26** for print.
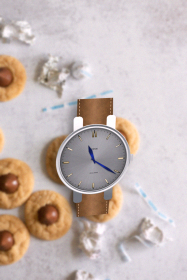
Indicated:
**11:21**
